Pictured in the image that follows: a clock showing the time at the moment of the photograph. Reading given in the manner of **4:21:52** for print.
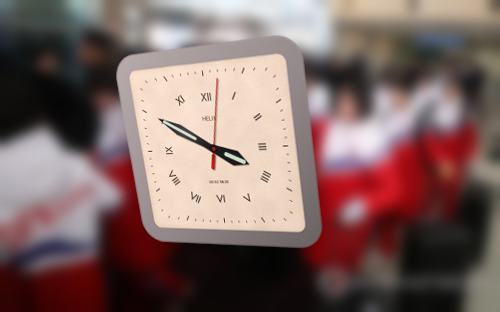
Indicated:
**3:50:02**
